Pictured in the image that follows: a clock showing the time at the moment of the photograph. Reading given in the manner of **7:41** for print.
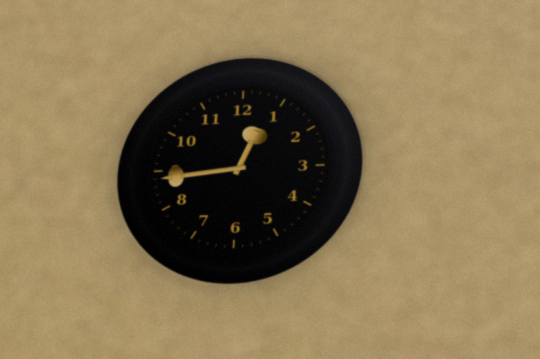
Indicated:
**12:44**
